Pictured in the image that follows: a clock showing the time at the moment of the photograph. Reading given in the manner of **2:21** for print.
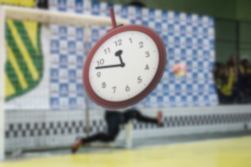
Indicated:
**11:48**
